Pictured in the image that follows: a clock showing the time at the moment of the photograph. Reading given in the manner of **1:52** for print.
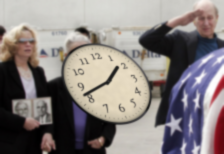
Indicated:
**1:42**
